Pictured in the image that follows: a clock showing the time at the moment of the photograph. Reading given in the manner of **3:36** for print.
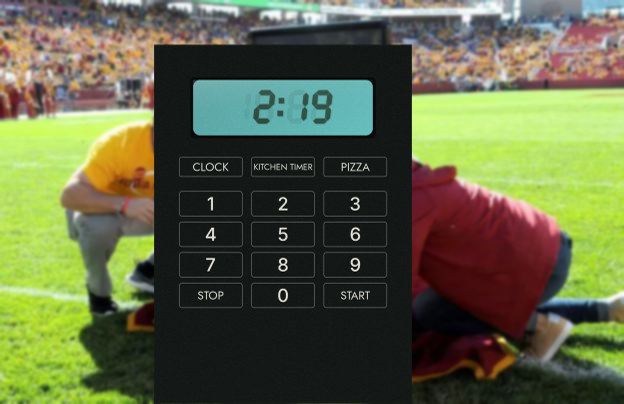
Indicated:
**2:19**
